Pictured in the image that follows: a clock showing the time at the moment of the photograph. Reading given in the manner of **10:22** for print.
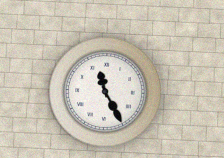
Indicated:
**11:25**
